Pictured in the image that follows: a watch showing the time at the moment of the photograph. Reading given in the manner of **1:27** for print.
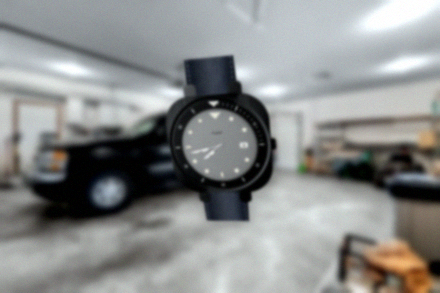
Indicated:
**7:43**
